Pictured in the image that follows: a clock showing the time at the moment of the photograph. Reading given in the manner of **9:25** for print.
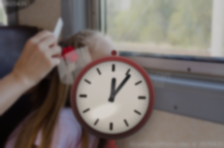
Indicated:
**12:06**
